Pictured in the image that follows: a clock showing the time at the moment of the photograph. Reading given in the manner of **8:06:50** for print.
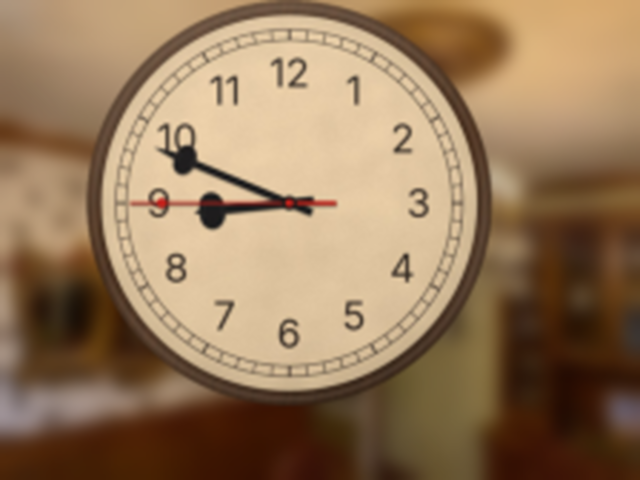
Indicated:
**8:48:45**
